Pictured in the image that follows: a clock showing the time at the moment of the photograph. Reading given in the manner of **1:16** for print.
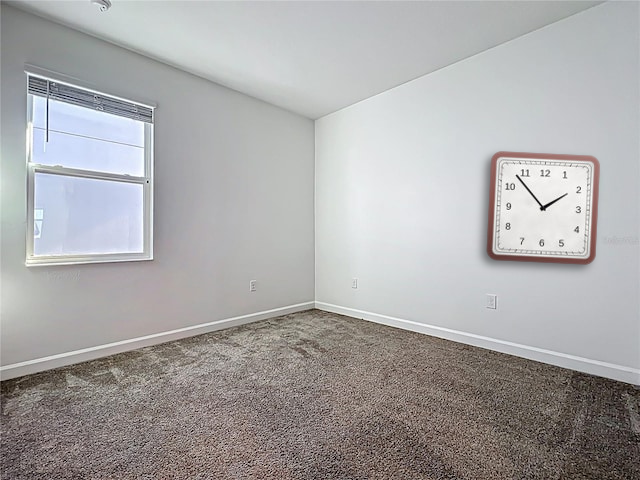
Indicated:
**1:53**
